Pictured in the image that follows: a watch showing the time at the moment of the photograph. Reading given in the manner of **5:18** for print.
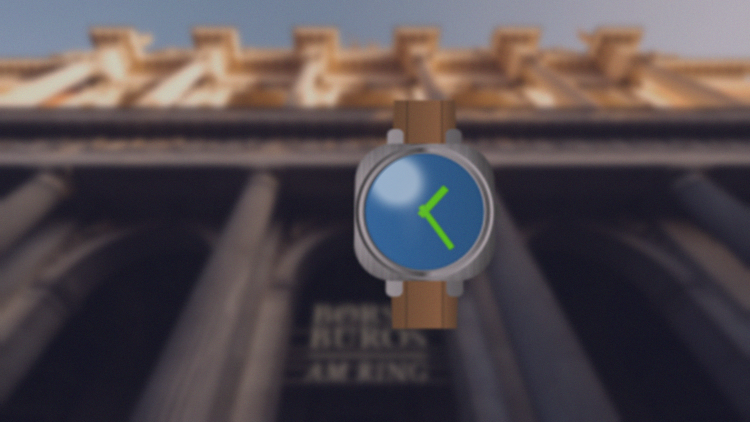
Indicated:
**1:24**
